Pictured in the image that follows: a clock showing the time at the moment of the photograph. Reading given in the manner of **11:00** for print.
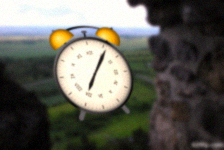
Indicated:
**7:06**
